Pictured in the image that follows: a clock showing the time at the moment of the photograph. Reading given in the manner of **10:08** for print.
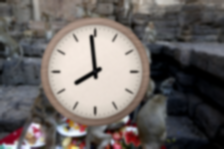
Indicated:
**7:59**
